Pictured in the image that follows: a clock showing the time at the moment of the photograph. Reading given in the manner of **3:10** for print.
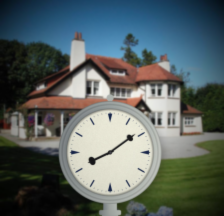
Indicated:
**8:09**
